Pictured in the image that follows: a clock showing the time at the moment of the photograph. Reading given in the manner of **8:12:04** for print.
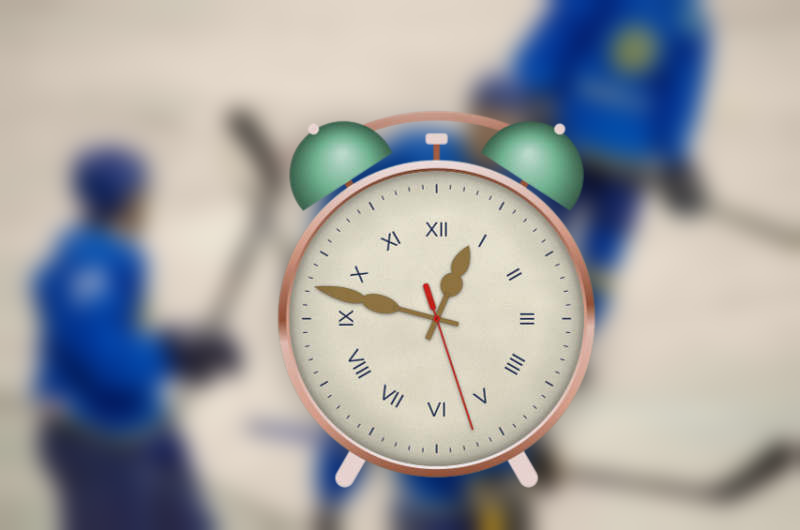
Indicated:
**12:47:27**
